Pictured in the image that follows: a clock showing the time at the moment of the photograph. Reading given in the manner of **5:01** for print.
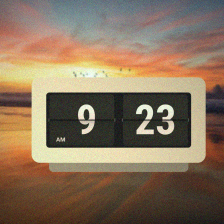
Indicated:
**9:23**
